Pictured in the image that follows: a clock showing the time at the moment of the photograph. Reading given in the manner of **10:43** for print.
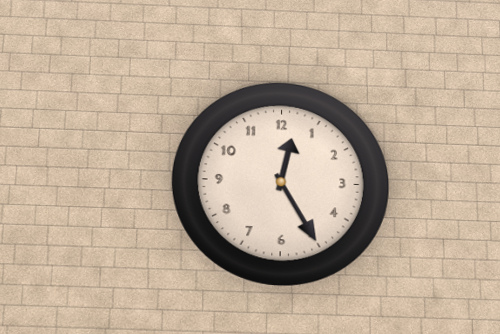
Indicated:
**12:25**
